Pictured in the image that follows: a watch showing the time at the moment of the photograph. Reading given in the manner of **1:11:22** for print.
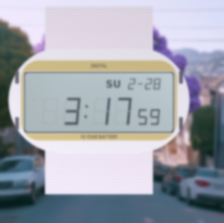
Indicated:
**3:17:59**
